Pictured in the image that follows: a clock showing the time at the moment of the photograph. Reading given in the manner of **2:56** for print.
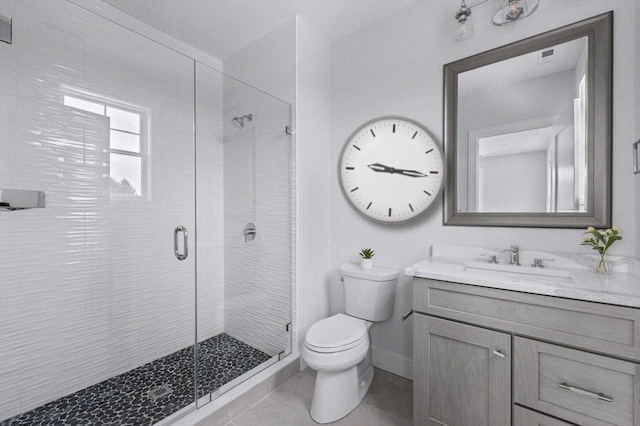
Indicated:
**9:16**
